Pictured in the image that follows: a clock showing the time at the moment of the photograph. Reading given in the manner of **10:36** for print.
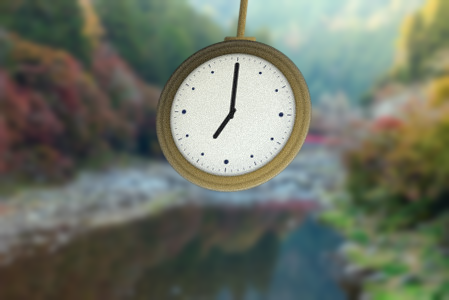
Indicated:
**7:00**
